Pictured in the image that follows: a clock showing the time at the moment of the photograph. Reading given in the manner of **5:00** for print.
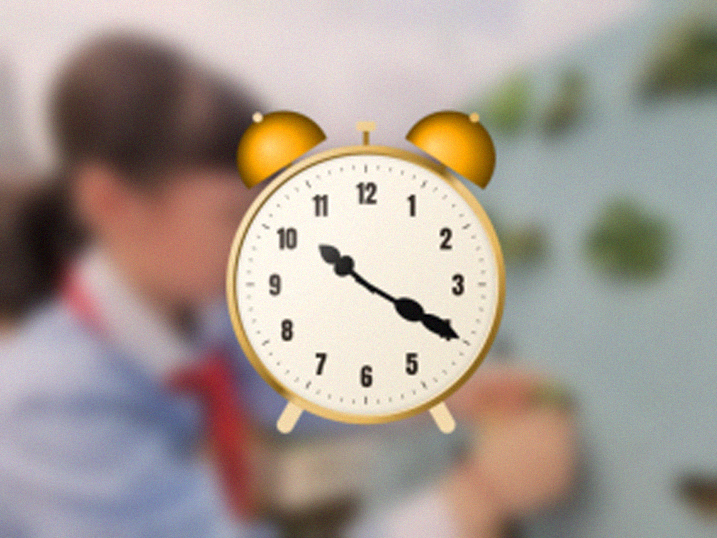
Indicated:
**10:20**
